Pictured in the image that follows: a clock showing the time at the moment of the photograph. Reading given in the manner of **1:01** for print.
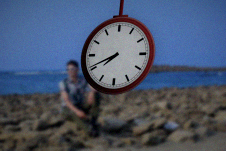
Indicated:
**7:41**
